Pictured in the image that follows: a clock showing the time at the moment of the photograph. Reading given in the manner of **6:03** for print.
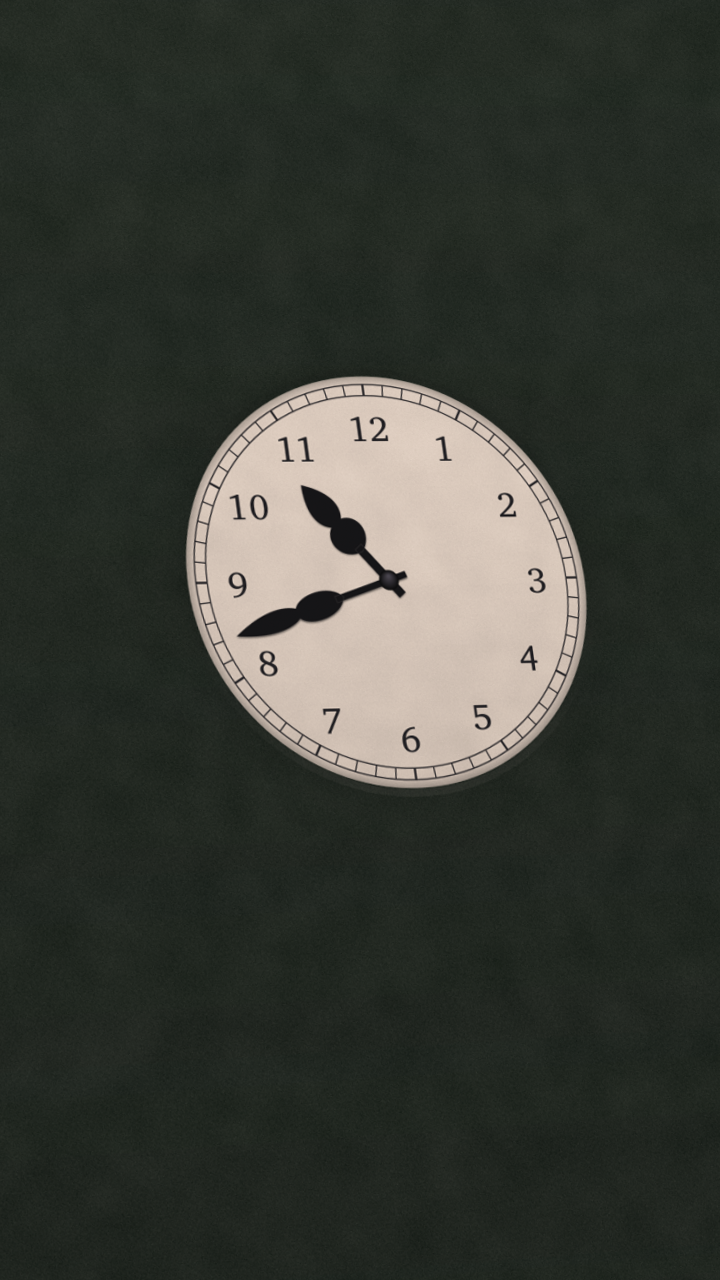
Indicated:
**10:42**
